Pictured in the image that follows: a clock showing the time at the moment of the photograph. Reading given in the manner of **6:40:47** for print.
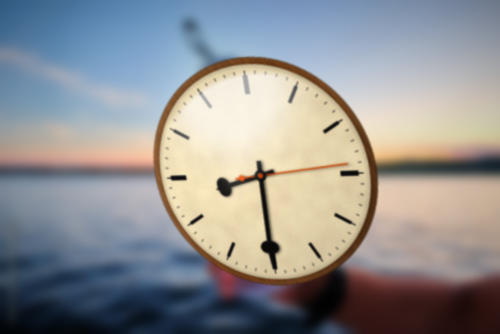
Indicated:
**8:30:14**
